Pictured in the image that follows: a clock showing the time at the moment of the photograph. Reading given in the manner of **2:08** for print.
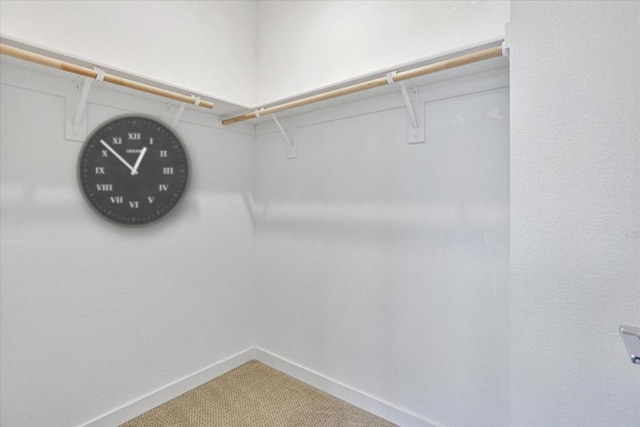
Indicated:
**12:52**
